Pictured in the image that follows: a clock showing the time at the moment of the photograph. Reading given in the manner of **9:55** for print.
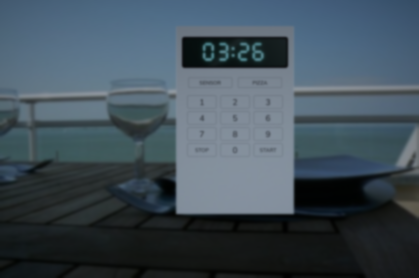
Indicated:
**3:26**
